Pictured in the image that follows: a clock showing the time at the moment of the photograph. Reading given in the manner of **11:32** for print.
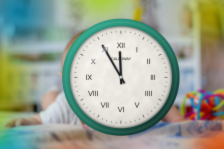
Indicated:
**11:55**
